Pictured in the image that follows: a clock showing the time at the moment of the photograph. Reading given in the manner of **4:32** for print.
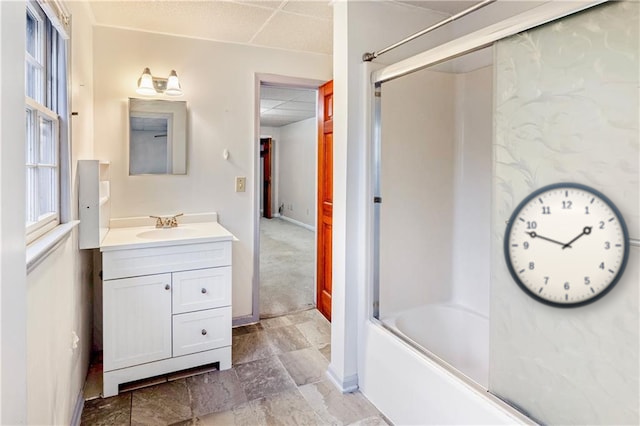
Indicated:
**1:48**
